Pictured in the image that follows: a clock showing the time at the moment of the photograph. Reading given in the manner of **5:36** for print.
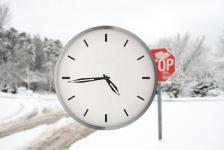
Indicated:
**4:44**
